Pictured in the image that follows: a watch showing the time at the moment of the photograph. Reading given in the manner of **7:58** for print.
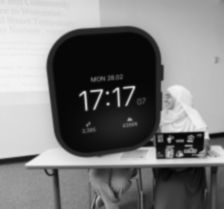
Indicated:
**17:17**
